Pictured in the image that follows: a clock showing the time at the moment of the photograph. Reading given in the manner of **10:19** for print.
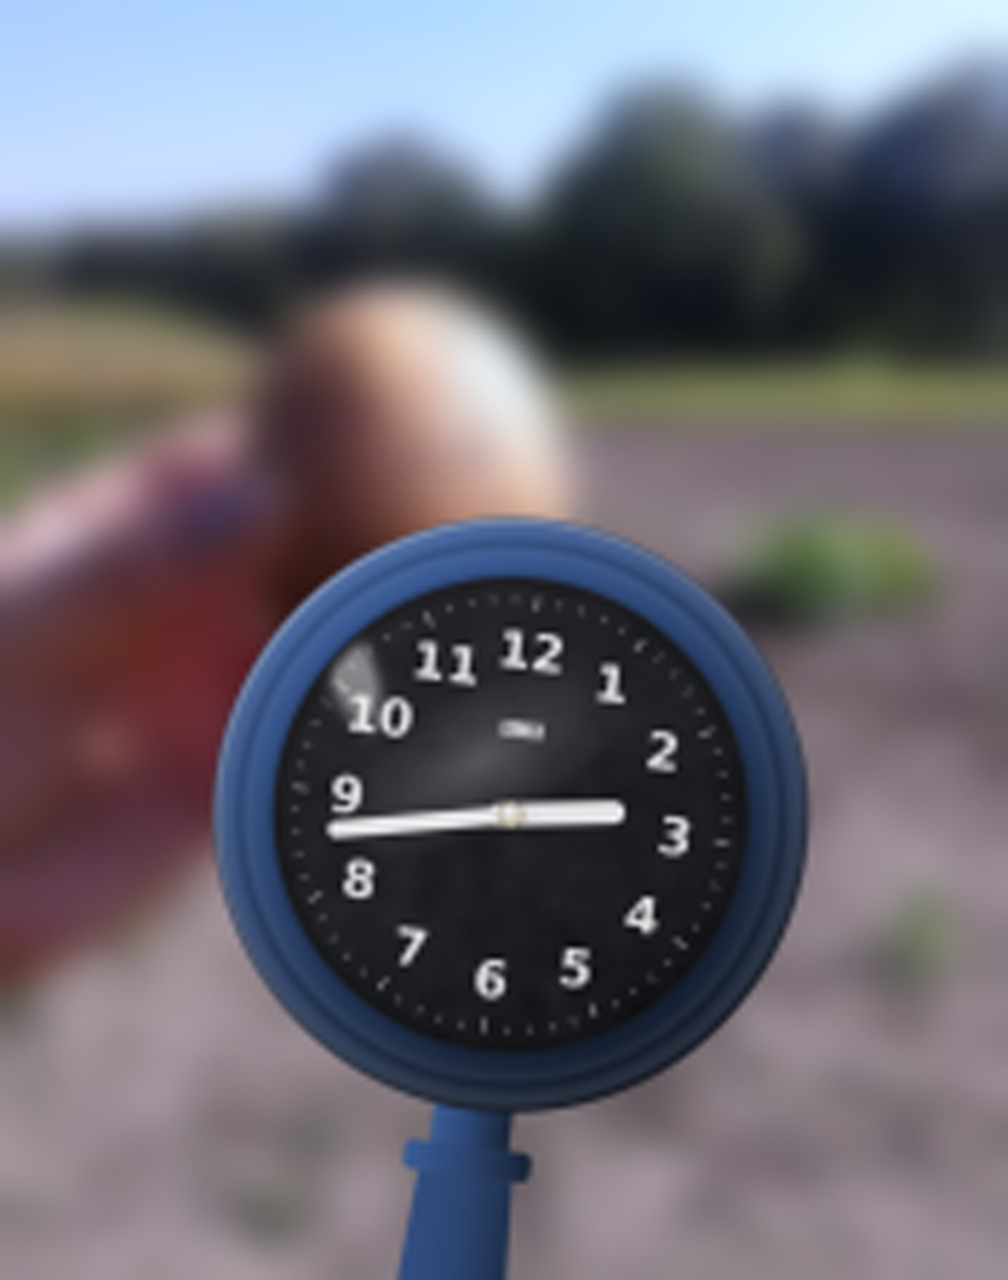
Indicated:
**2:43**
